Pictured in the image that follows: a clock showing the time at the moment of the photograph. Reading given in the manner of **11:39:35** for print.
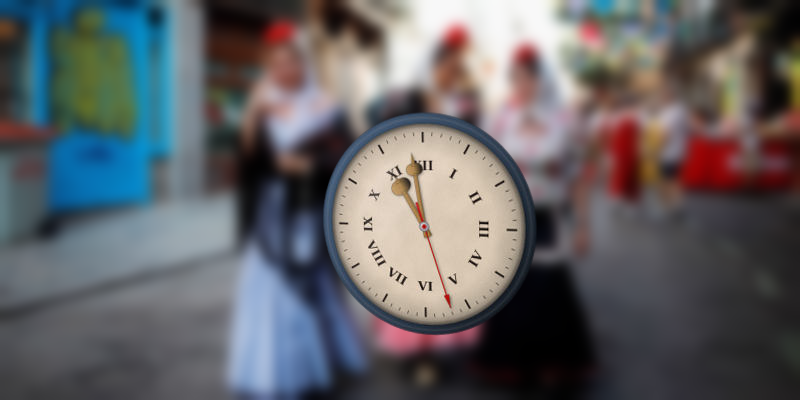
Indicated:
**10:58:27**
